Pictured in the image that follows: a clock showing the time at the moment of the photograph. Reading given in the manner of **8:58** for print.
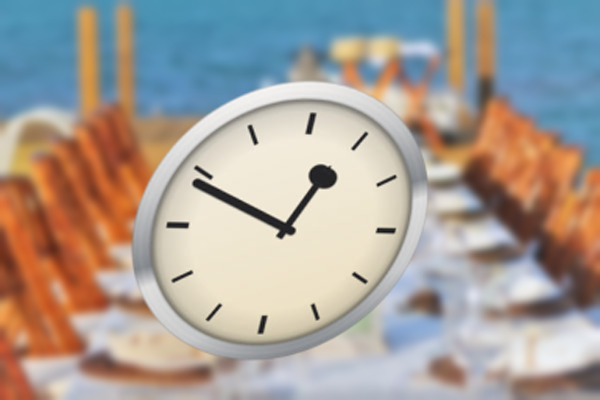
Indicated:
**12:49**
